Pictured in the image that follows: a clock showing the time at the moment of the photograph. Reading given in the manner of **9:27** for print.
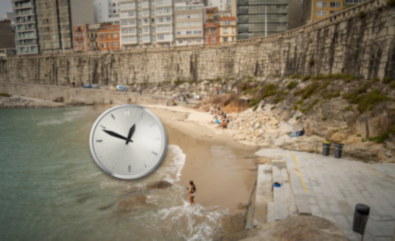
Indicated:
**12:49**
